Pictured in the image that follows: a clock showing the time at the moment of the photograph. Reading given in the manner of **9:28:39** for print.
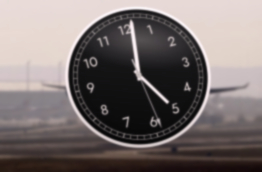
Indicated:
**5:01:29**
